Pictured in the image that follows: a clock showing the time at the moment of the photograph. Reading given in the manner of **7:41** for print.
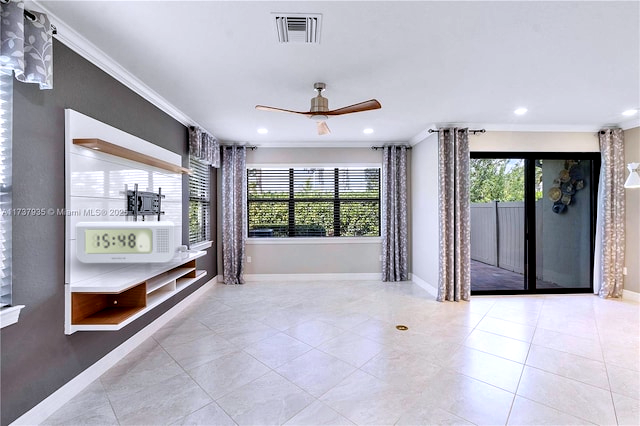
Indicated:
**15:48**
